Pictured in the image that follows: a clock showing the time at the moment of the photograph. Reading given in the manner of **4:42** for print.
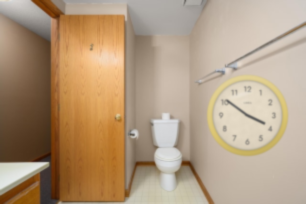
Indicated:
**3:51**
